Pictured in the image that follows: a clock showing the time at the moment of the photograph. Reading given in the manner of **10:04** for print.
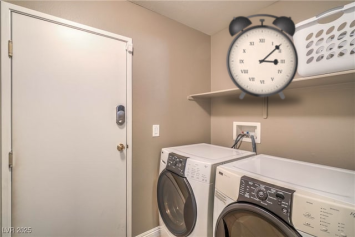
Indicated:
**3:08**
